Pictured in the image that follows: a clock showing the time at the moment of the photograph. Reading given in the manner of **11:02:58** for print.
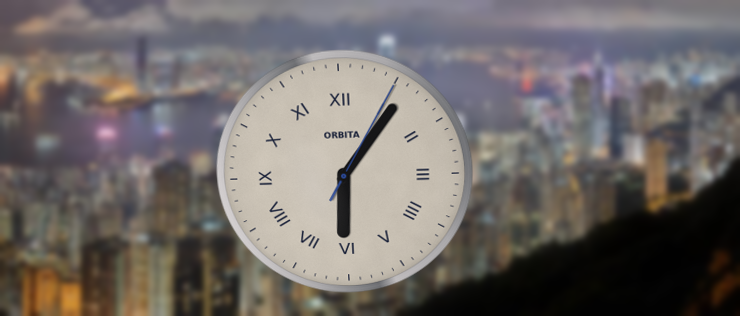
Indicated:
**6:06:05**
